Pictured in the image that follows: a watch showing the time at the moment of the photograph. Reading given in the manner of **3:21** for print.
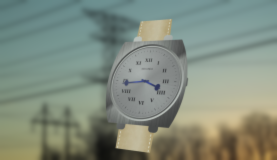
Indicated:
**3:44**
